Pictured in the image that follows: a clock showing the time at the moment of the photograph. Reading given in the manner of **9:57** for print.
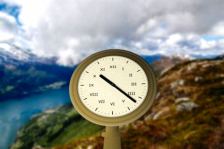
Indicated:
**10:22**
